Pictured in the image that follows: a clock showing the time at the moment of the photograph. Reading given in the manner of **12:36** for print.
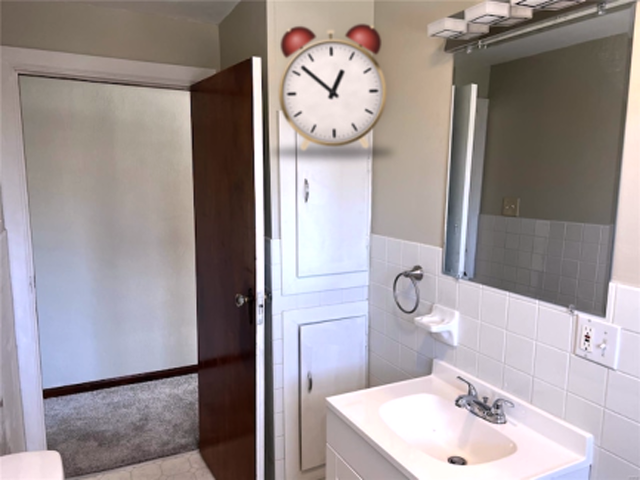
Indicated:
**12:52**
